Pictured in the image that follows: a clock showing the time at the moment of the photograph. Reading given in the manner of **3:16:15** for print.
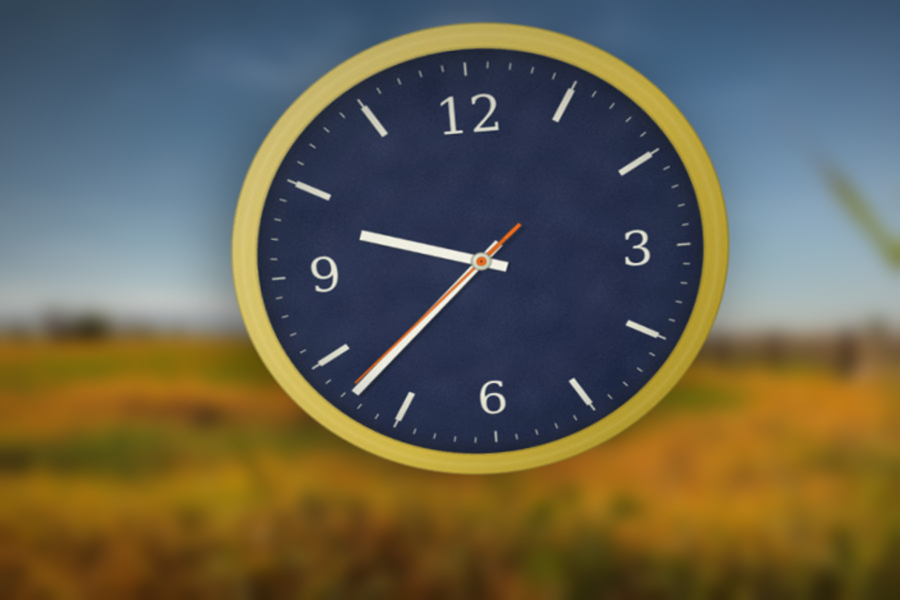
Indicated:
**9:37:38**
